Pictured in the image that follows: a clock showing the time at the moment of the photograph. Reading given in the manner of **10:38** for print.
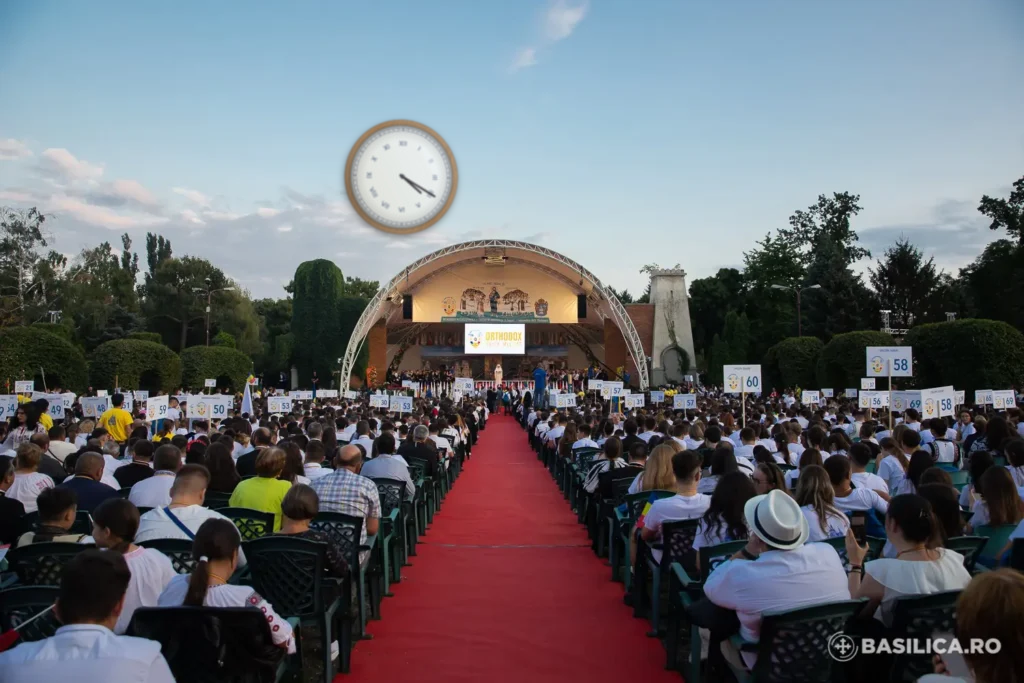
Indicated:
**4:20**
